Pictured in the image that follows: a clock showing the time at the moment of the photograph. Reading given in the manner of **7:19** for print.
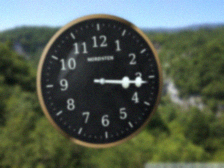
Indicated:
**3:16**
